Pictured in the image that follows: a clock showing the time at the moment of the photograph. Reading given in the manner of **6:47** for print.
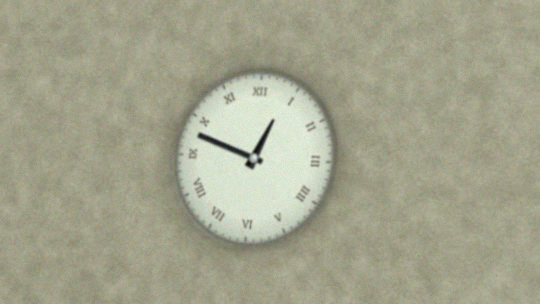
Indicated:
**12:48**
